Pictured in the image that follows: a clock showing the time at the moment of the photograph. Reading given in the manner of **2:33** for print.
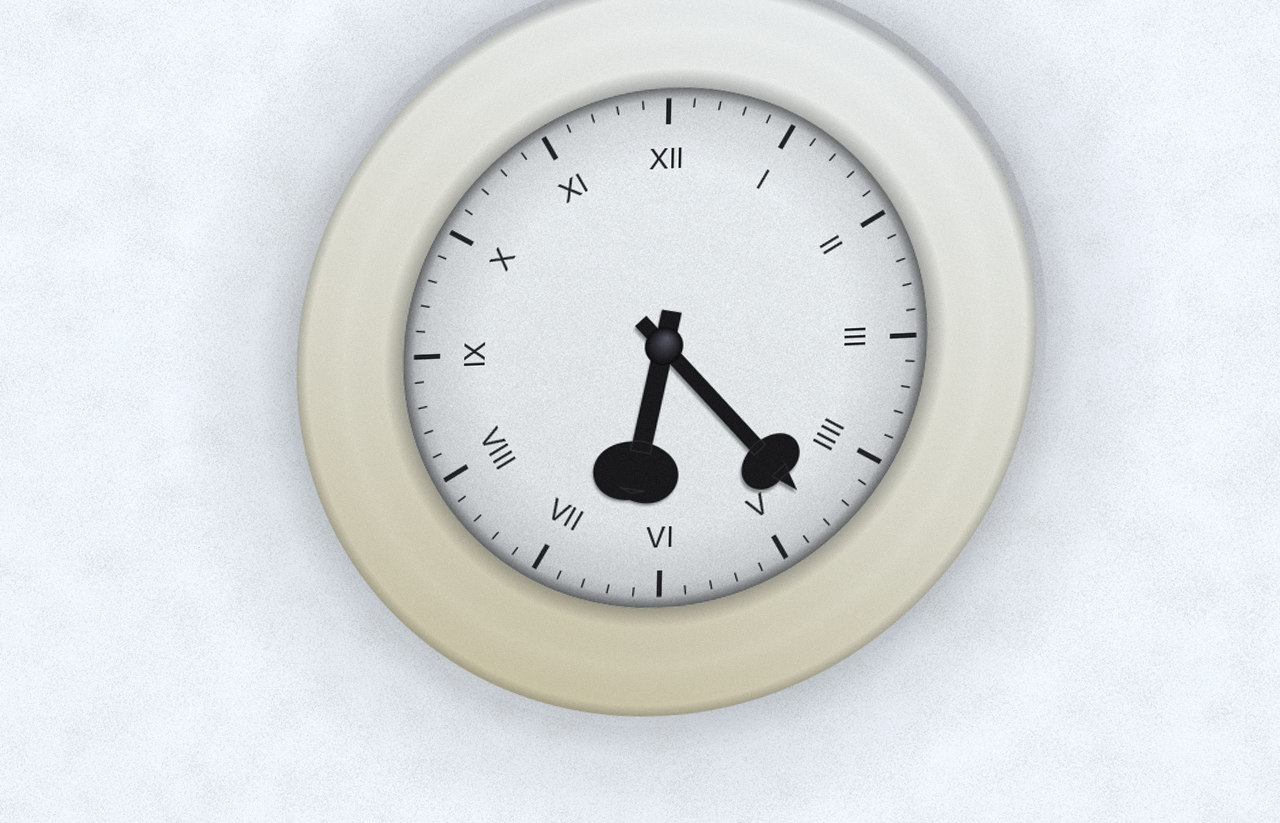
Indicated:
**6:23**
